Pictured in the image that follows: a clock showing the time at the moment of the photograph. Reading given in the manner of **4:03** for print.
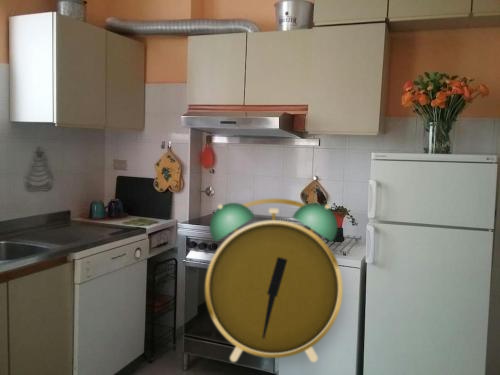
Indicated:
**12:32**
